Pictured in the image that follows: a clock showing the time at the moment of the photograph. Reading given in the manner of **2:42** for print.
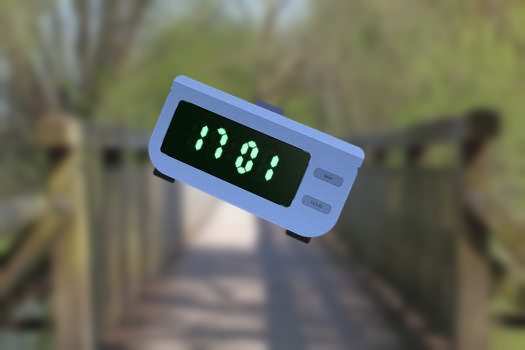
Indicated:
**17:01**
